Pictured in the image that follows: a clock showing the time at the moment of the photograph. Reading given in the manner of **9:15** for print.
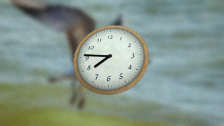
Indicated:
**7:46**
